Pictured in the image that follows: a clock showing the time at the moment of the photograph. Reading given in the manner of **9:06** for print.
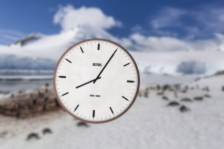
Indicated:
**8:05**
